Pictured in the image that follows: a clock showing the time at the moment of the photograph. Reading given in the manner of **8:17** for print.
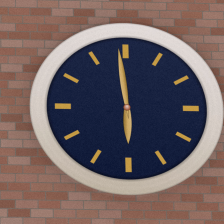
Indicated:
**5:59**
